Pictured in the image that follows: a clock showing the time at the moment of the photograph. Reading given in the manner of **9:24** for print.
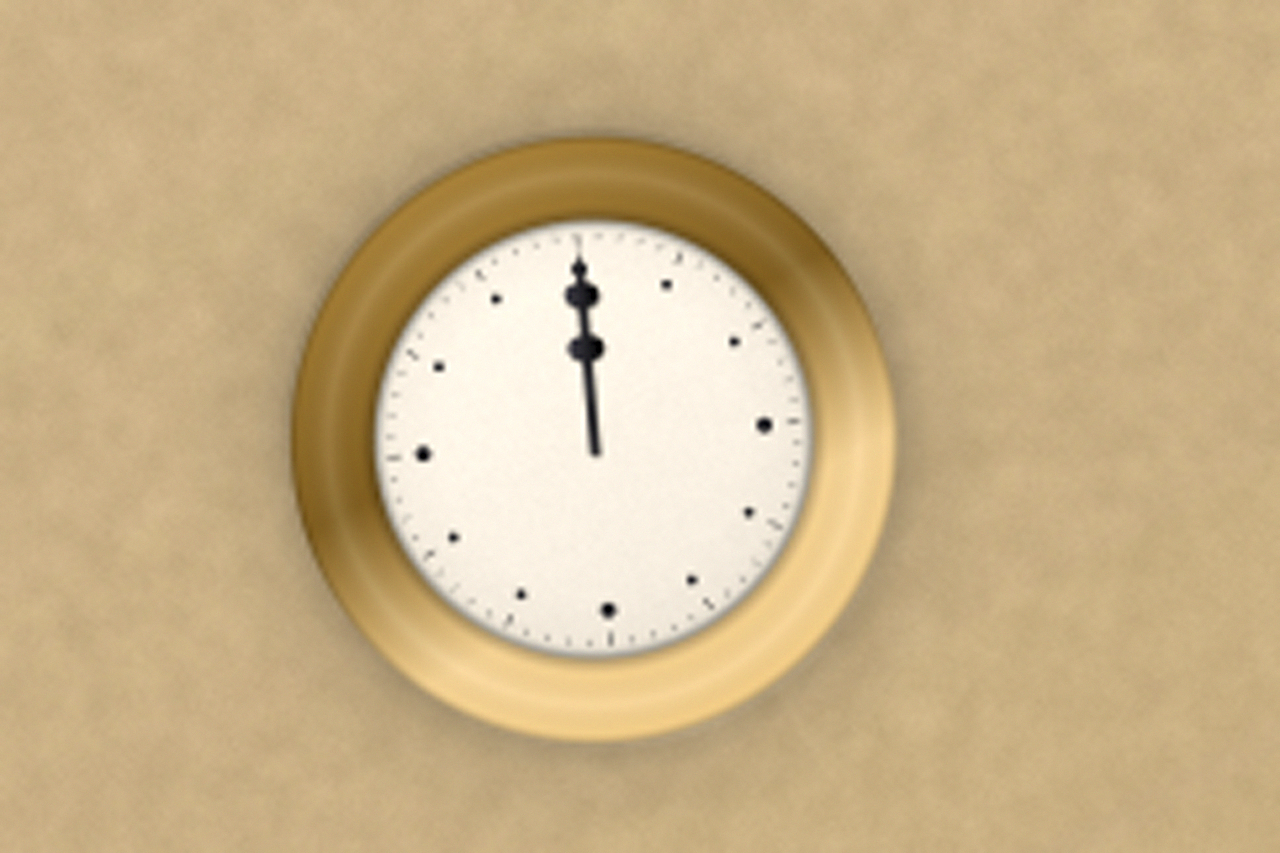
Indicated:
**12:00**
